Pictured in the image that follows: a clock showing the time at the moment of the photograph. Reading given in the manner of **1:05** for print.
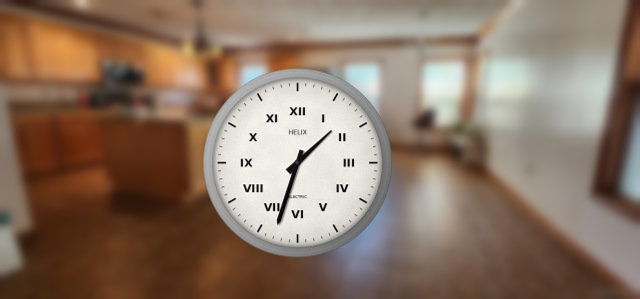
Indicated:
**1:33**
